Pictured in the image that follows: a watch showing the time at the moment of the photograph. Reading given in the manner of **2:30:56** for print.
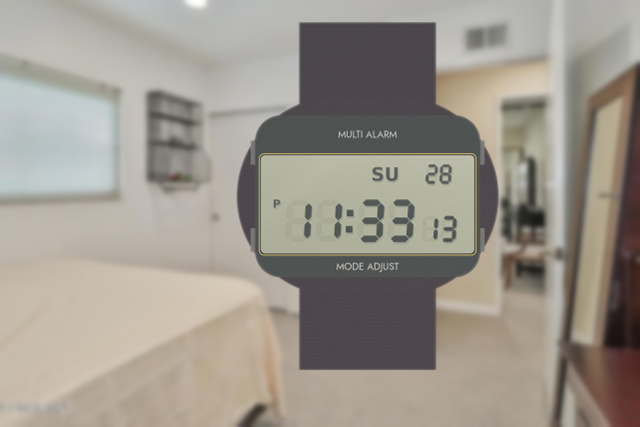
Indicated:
**11:33:13**
